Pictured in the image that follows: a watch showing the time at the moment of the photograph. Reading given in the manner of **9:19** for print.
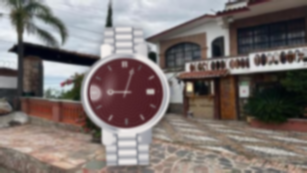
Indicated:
**9:03**
